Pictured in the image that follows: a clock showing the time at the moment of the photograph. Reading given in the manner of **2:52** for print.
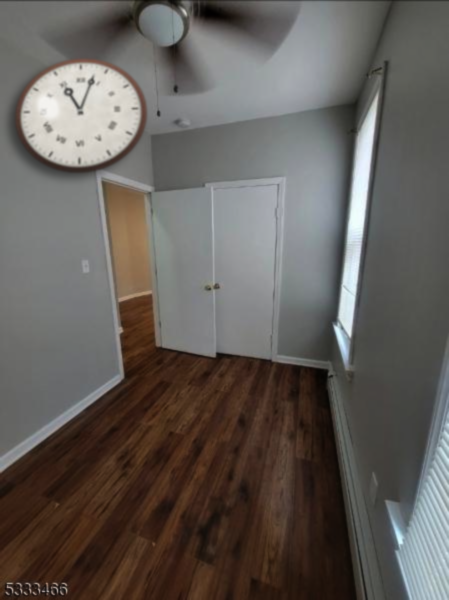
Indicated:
**11:03**
